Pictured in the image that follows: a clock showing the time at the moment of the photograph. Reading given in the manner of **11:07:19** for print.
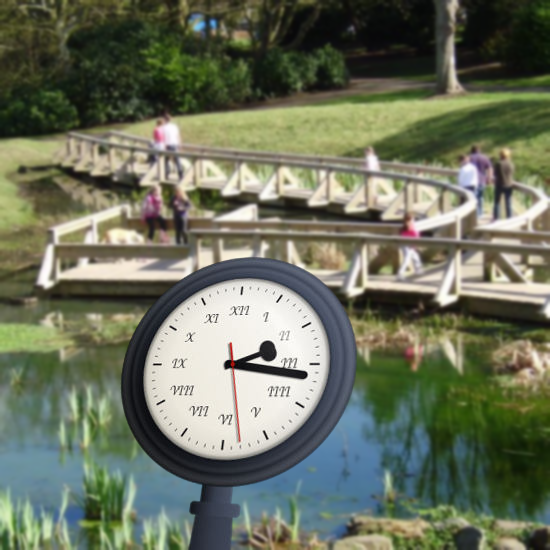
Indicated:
**2:16:28**
